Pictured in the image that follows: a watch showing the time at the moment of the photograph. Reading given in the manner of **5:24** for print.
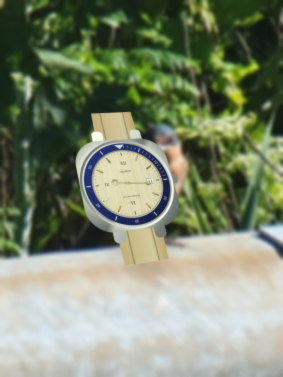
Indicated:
**9:16**
